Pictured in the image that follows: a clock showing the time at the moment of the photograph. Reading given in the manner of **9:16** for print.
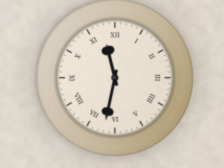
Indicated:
**11:32**
